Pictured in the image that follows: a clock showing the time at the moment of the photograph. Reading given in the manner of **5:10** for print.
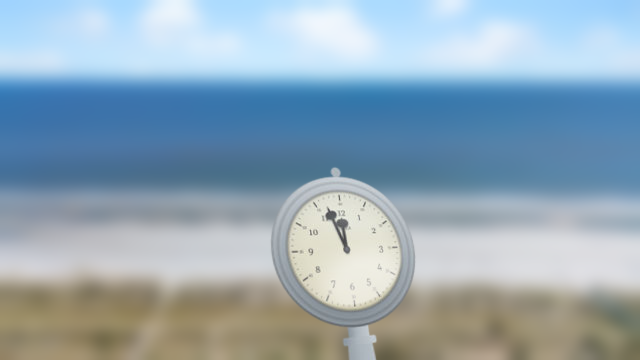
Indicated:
**11:57**
